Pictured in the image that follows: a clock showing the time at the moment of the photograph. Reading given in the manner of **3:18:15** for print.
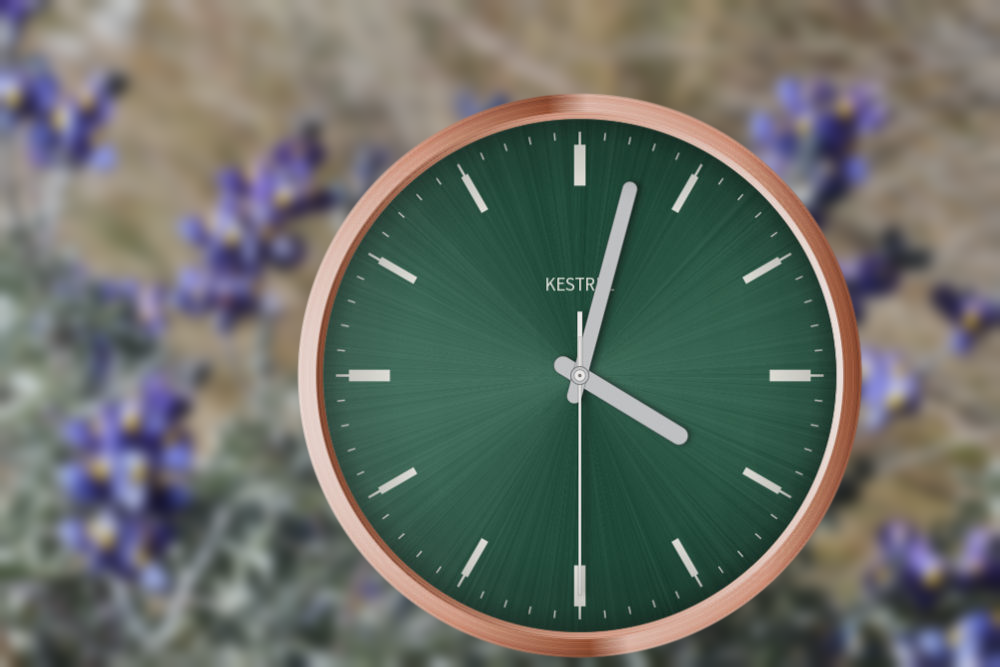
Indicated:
**4:02:30**
